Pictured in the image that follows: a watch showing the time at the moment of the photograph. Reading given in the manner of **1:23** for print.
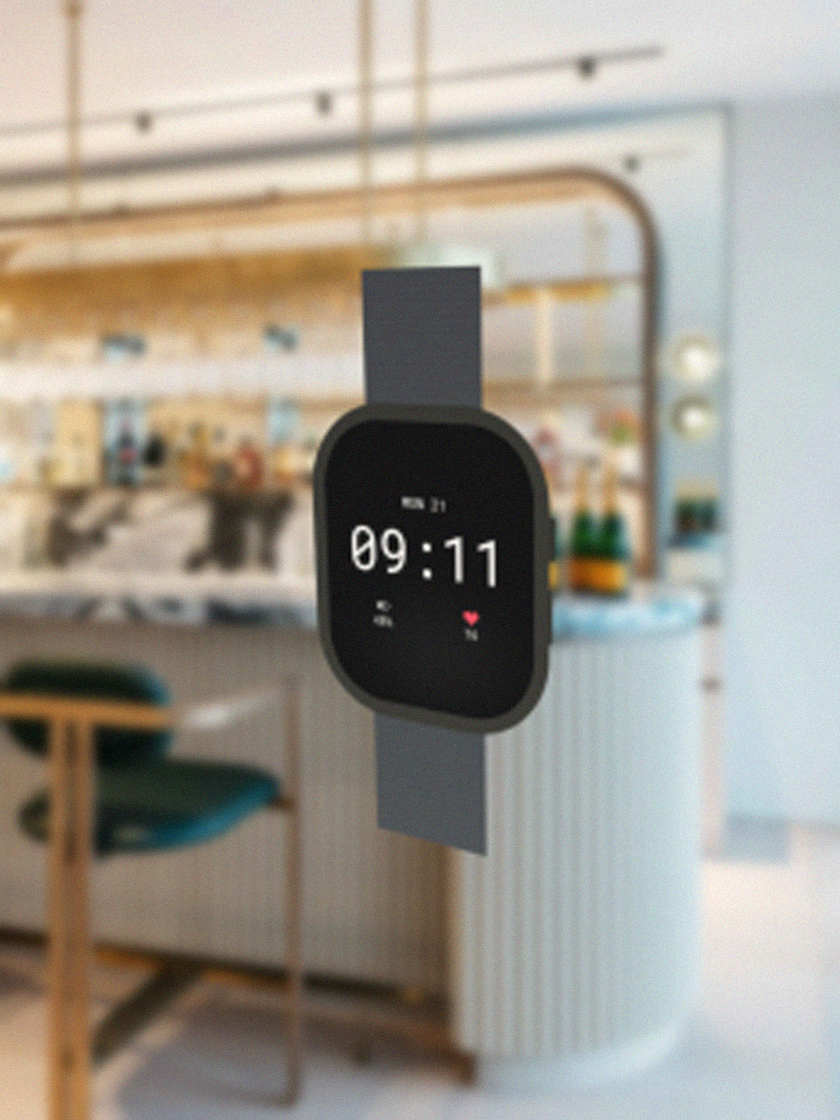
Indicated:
**9:11**
